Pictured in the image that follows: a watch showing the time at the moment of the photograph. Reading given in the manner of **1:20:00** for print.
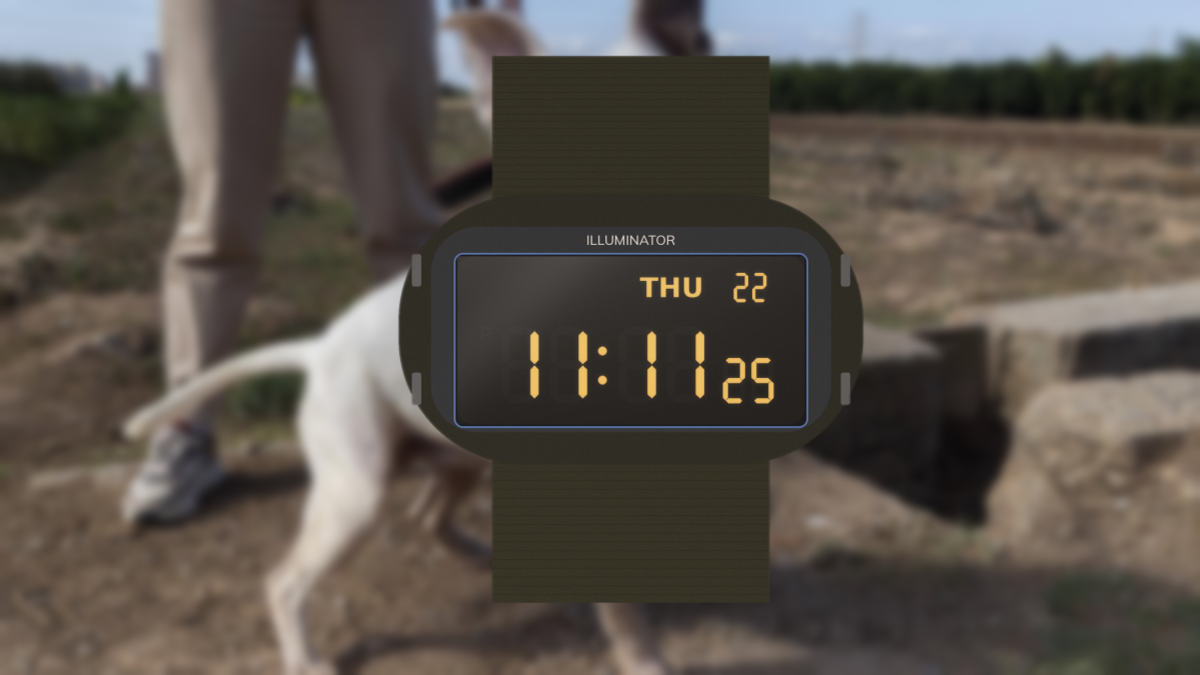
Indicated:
**11:11:25**
